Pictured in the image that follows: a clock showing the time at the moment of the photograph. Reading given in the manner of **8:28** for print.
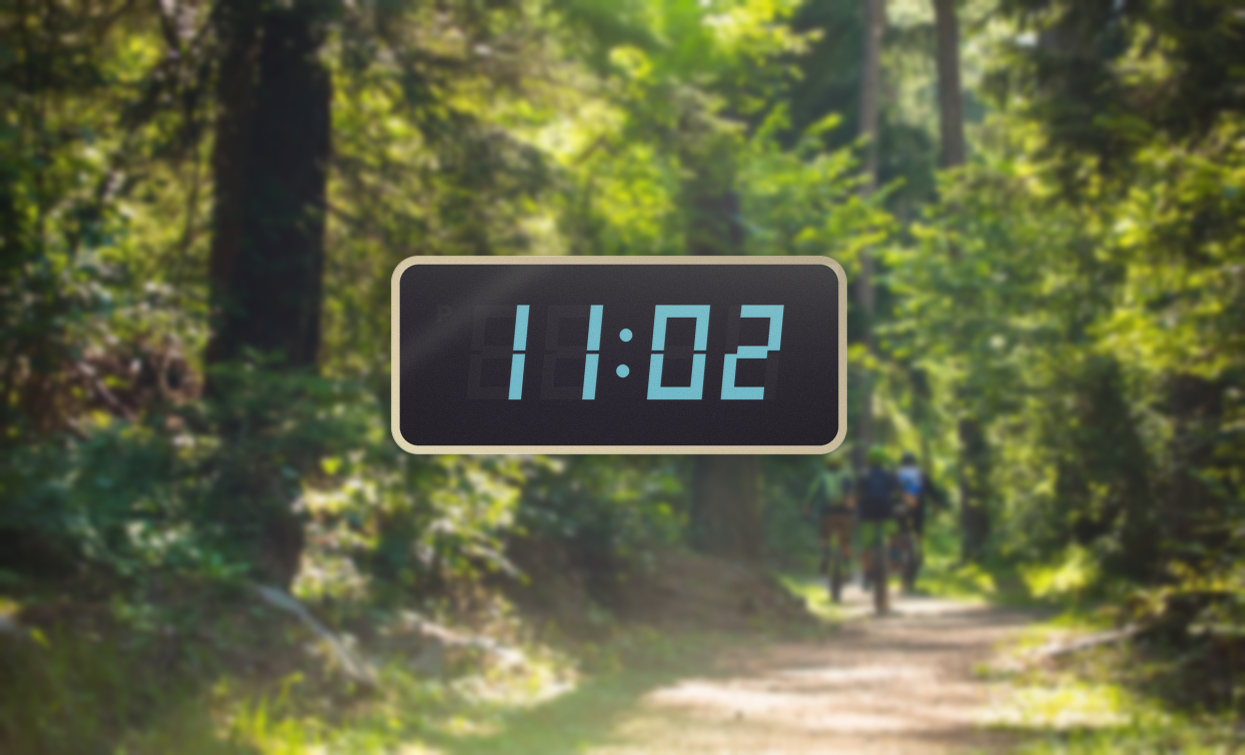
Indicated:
**11:02**
